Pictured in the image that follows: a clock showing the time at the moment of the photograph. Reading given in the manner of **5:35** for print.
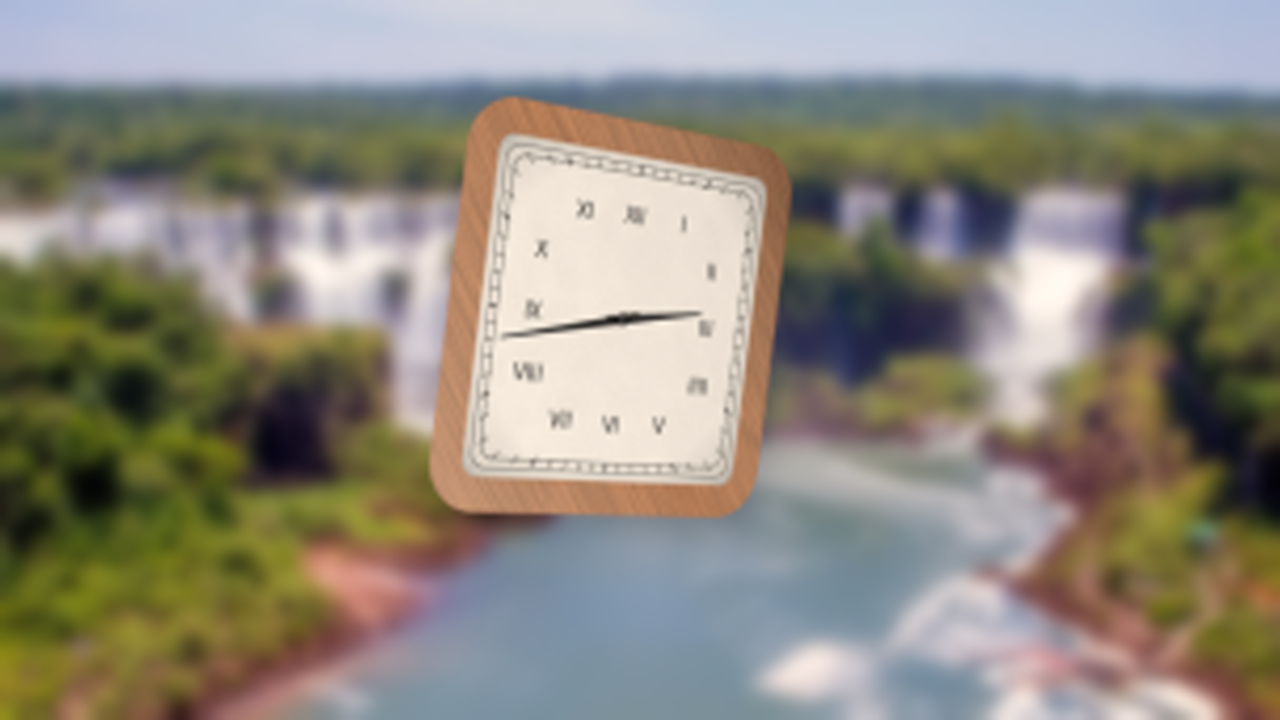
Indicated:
**2:43**
